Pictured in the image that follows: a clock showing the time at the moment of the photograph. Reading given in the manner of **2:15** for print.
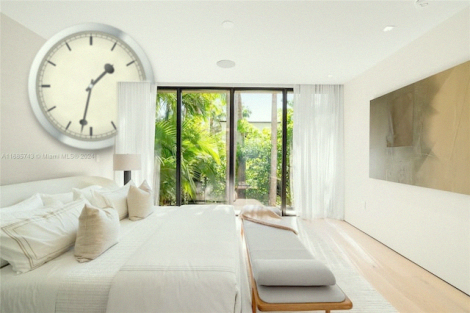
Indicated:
**1:32**
